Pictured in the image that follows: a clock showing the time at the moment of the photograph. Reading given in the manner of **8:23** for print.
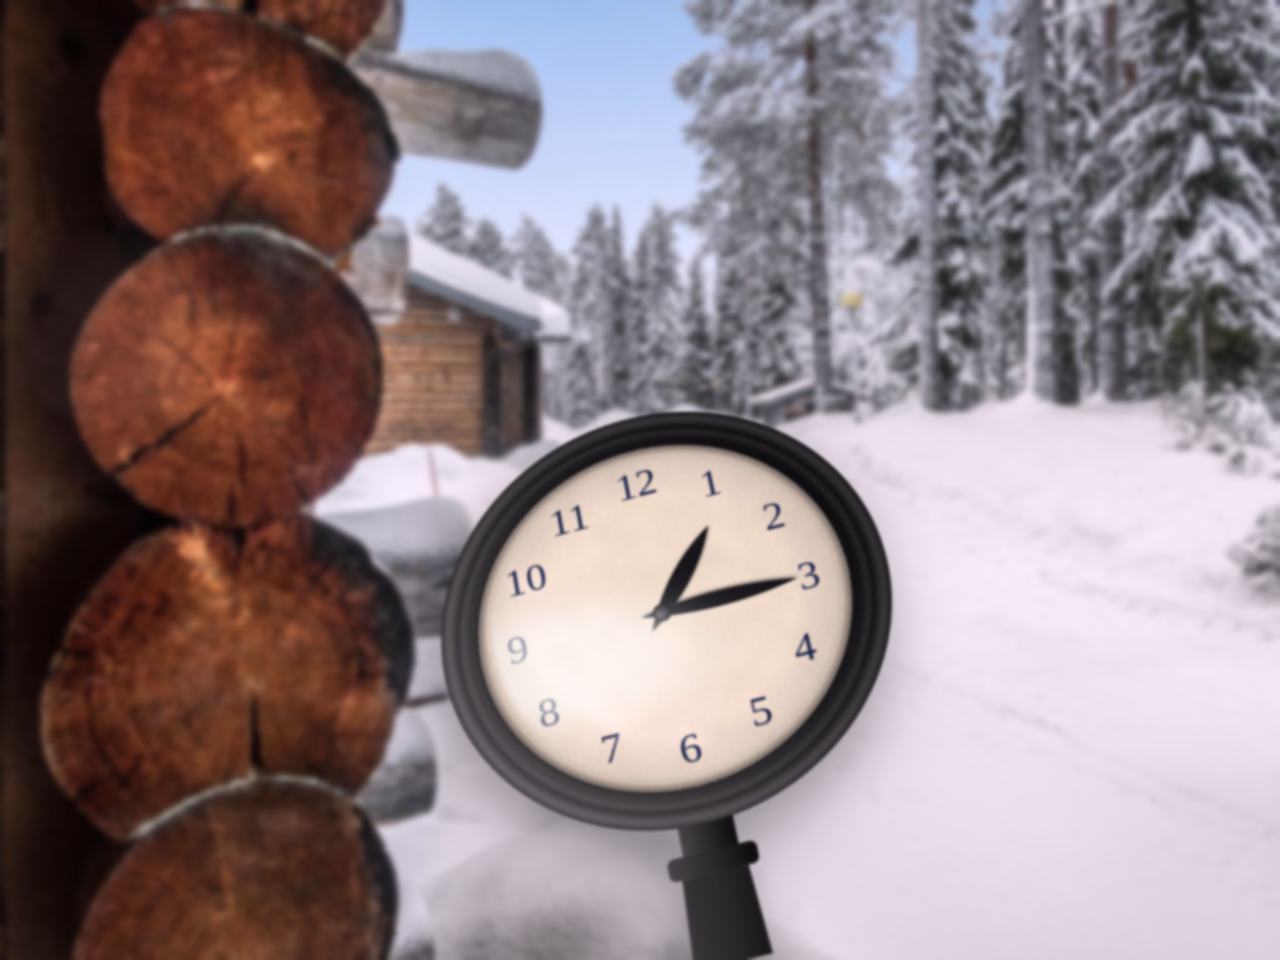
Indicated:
**1:15**
